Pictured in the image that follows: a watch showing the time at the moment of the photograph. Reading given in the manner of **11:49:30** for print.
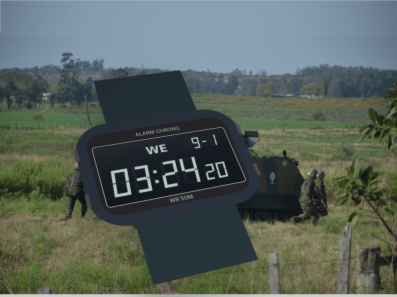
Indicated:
**3:24:20**
